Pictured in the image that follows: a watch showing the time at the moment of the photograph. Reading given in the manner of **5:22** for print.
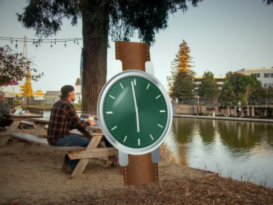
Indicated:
**5:59**
